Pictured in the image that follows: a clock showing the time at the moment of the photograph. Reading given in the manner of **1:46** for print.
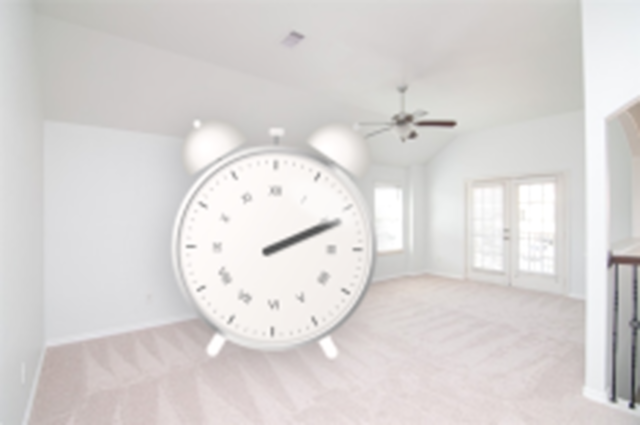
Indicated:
**2:11**
